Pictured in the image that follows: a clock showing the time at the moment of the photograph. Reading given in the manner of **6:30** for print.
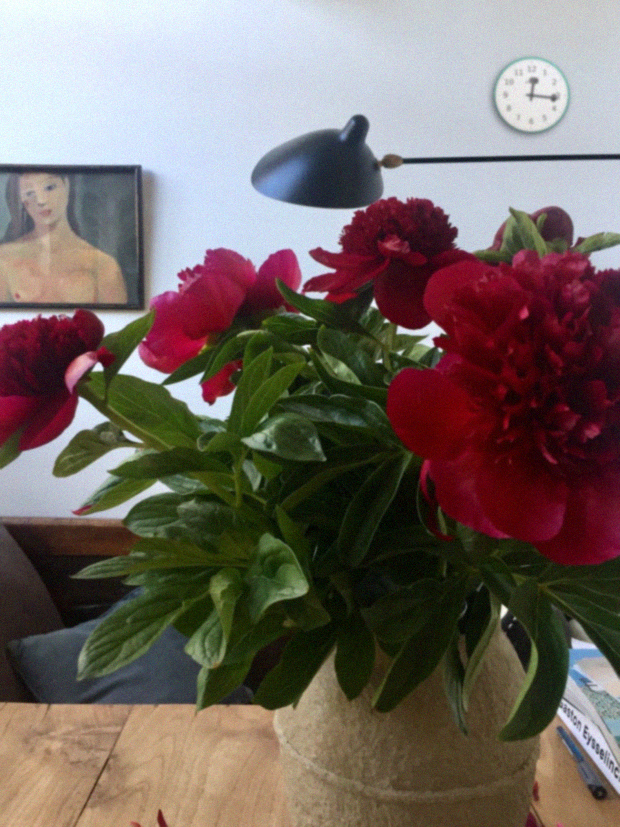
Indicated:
**12:16**
